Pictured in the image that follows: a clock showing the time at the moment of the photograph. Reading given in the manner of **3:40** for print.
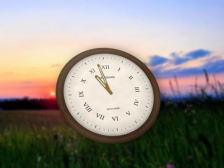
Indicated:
**10:58**
